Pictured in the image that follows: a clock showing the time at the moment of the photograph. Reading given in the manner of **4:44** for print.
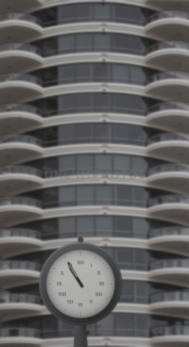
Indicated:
**10:55**
